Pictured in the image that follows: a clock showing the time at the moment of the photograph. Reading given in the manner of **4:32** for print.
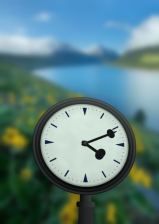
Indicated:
**4:11**
